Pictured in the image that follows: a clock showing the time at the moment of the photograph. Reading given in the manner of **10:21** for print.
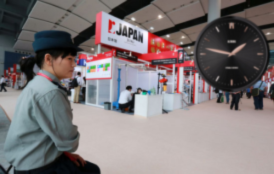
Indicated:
**1:47**
